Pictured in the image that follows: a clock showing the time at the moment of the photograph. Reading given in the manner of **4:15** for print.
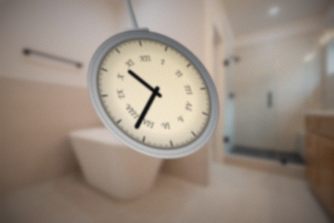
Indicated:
**10:37**
